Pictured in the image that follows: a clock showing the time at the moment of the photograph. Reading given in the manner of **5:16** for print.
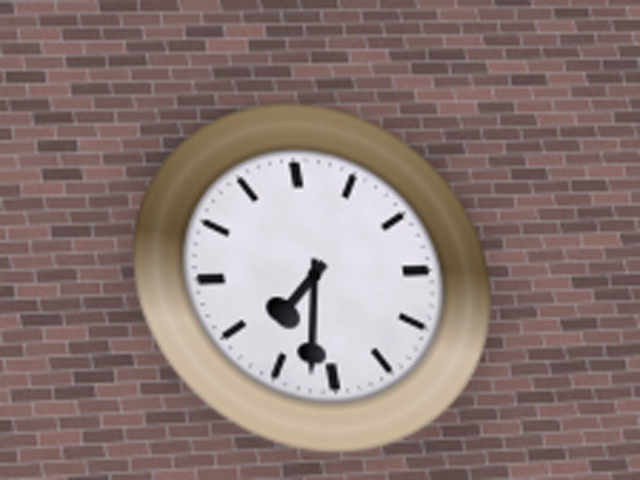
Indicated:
**7:32**
